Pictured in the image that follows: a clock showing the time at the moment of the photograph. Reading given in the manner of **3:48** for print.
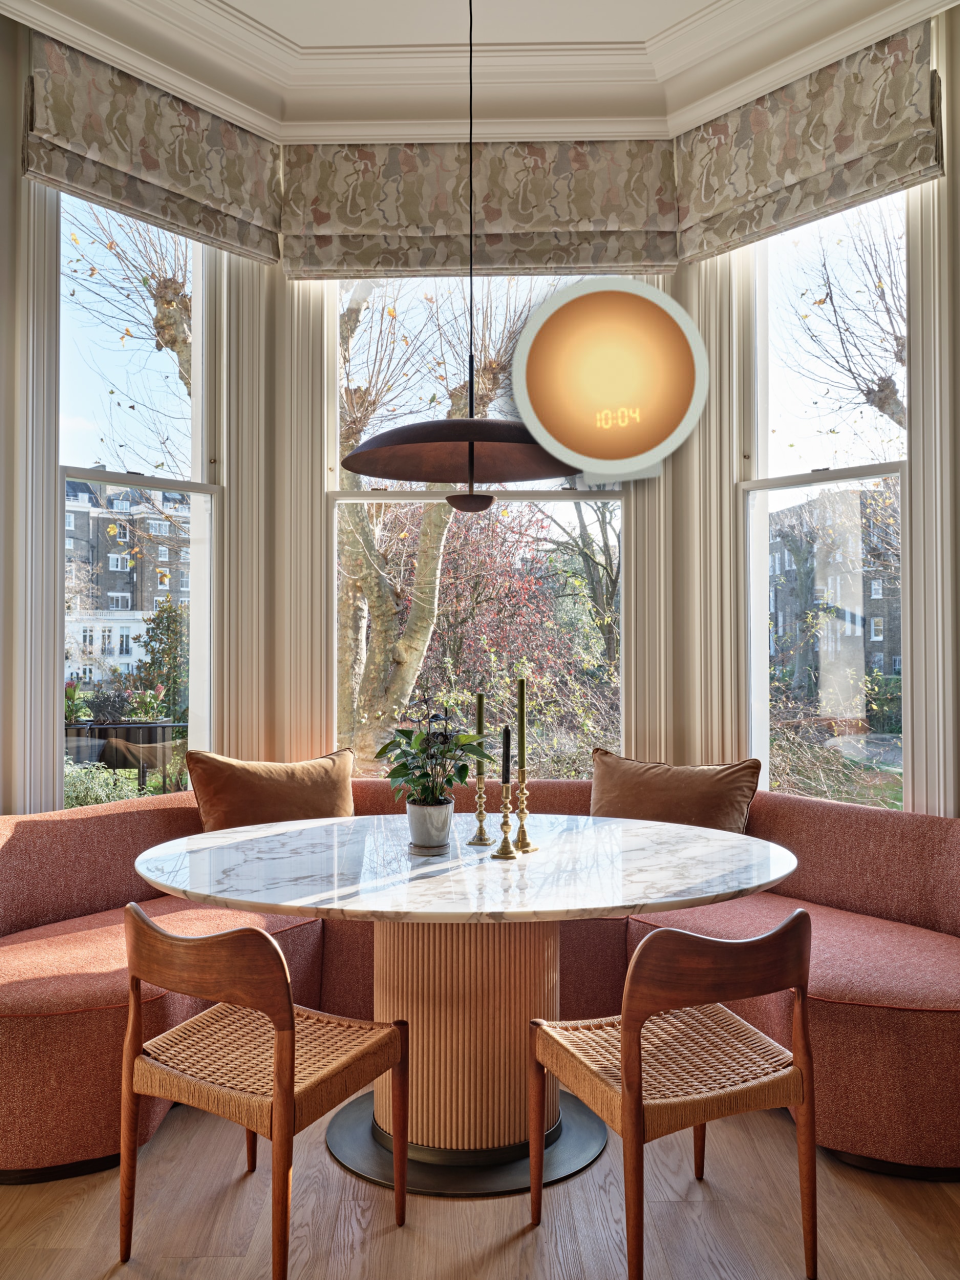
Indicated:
**10:04**
